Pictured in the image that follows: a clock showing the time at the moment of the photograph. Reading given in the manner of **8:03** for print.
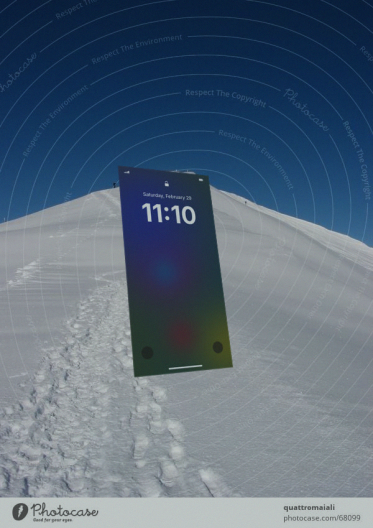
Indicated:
**11:10**
